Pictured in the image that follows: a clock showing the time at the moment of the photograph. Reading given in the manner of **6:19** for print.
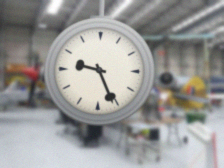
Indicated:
**9:26**
